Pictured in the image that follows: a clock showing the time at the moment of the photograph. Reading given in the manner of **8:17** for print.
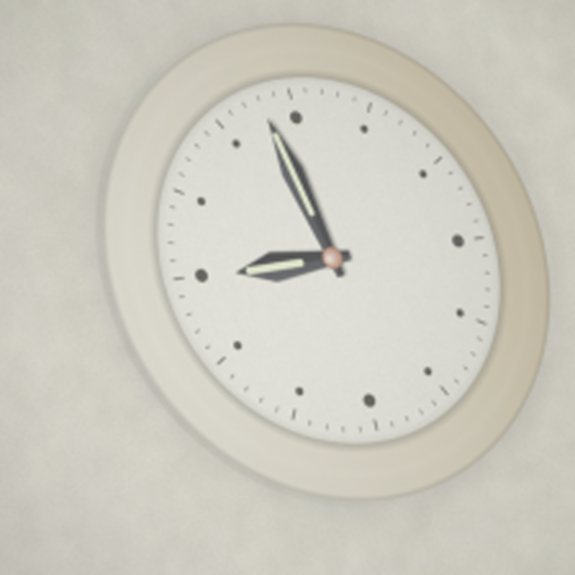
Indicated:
**8:58**
